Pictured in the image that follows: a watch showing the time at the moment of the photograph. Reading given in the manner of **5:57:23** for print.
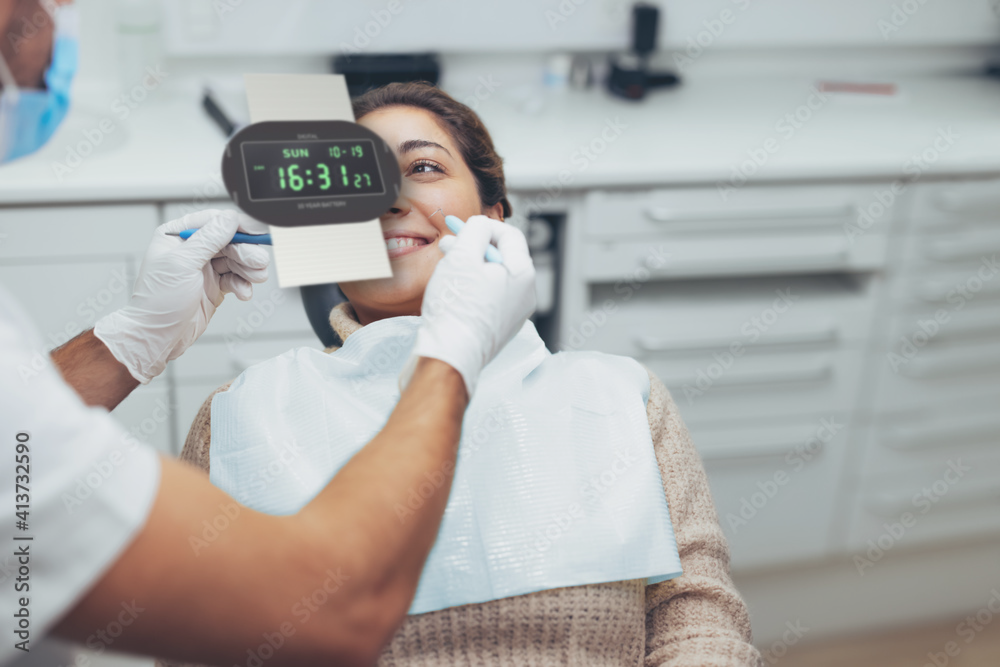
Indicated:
**16:31:27**
